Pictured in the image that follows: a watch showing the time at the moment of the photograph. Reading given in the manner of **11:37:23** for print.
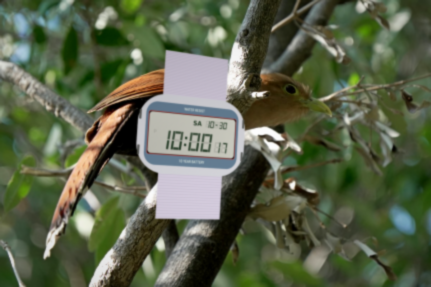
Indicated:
**10:00:17**
